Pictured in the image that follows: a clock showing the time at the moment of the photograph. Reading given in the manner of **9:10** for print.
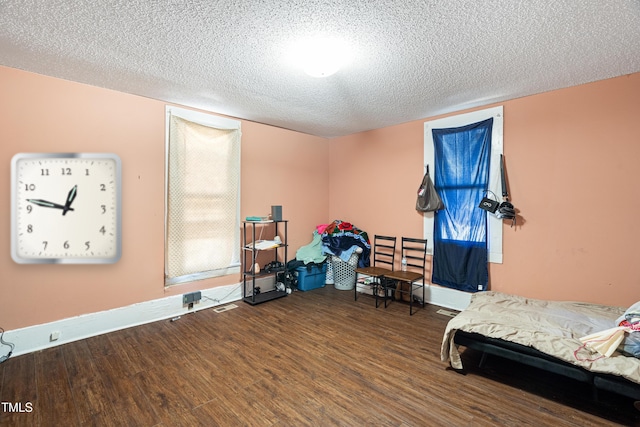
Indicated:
**12:47**
